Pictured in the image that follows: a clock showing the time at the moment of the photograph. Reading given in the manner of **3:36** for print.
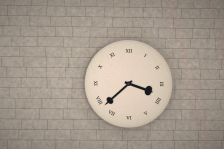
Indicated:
**3:38**
